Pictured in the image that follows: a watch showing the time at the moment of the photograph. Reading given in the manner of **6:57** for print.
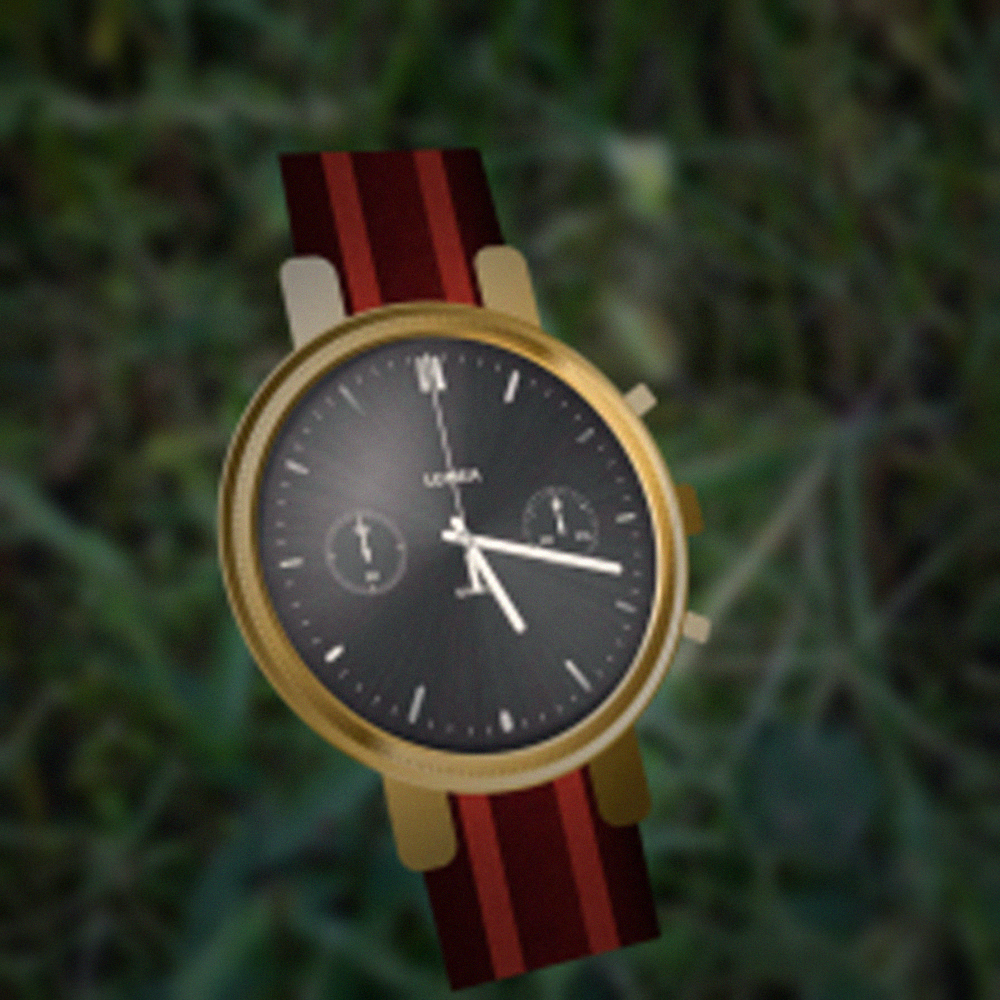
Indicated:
**5:18**
